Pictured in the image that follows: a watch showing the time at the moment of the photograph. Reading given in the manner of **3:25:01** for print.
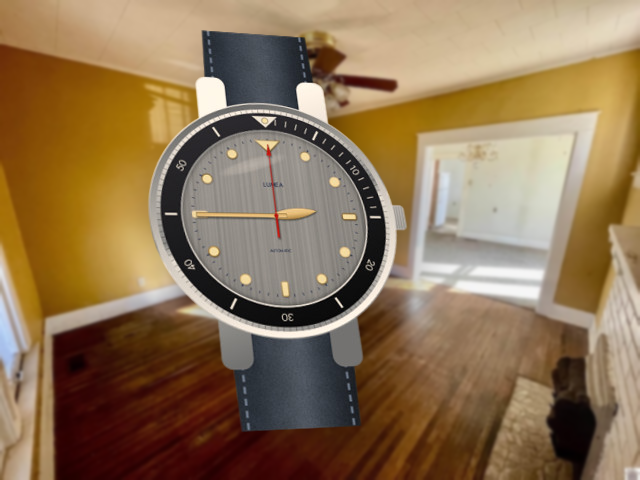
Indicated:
**2:45:00**
